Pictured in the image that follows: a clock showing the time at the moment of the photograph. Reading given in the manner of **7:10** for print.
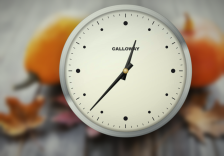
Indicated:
**12:37**
